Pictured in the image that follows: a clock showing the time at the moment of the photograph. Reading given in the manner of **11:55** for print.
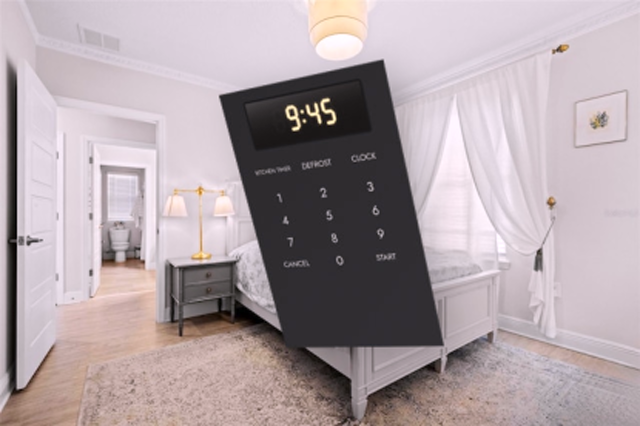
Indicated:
**9:45**
